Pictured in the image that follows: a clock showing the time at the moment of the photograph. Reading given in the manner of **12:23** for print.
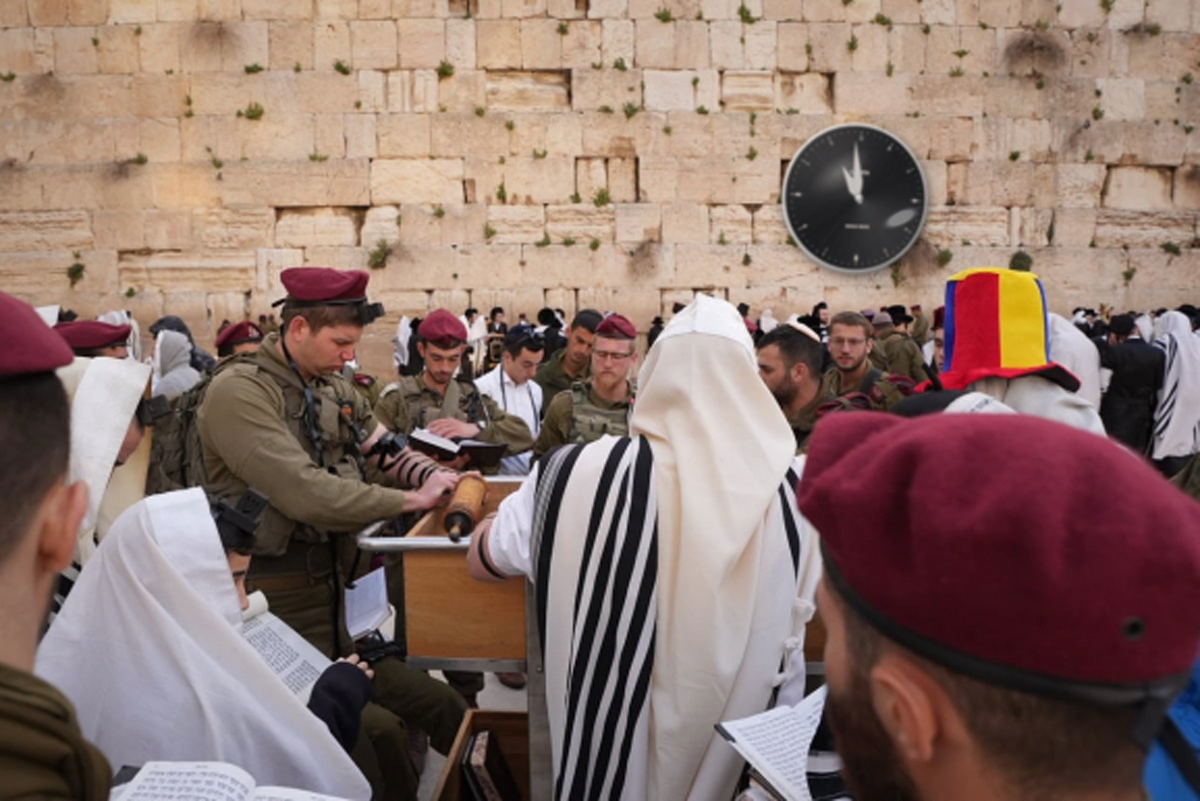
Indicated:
**10:59**
